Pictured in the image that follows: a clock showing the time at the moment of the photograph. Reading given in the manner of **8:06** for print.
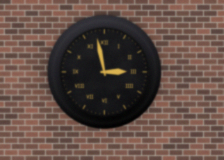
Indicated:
**2:58**
